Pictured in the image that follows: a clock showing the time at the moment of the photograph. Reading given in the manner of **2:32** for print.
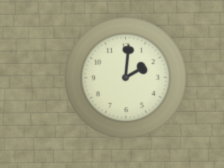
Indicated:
**2:01**
